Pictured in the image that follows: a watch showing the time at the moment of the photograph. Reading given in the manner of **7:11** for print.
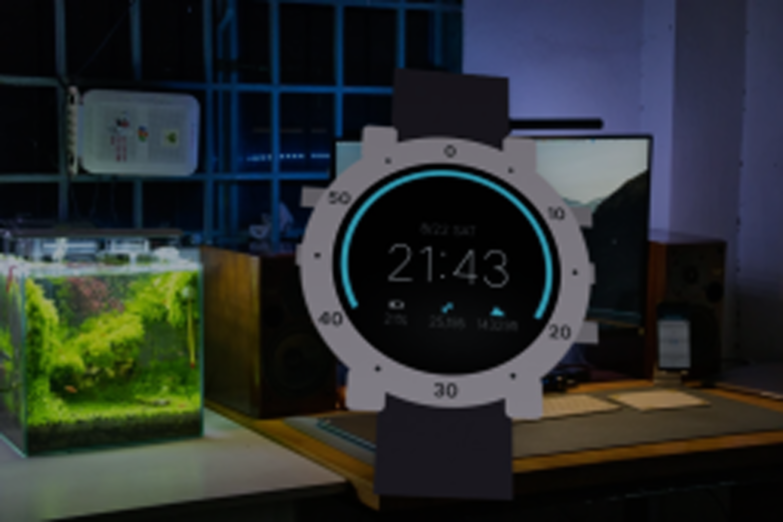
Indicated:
**21:43**
